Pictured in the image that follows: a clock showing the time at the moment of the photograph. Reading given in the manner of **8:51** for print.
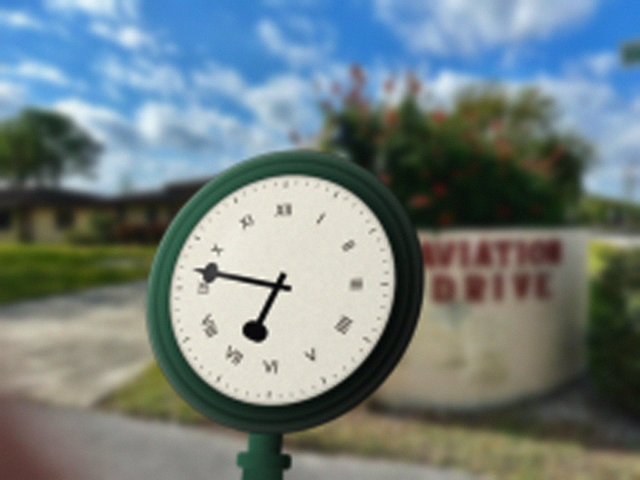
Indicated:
**6:47**
